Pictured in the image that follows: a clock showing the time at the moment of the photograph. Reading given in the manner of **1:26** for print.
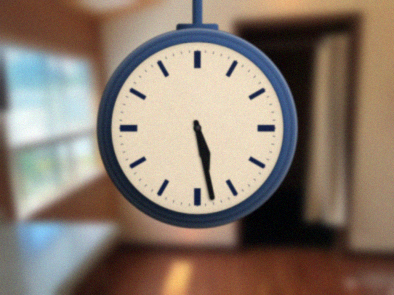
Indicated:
**5:28**
